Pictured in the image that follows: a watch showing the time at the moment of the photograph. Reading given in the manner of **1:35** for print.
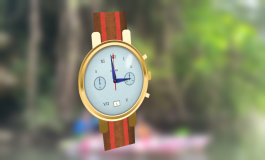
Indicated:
**2:59**
